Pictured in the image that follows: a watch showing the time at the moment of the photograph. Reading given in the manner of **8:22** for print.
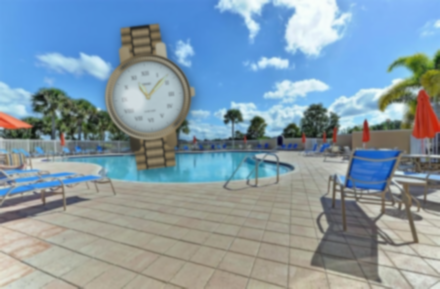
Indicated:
**11:08**
